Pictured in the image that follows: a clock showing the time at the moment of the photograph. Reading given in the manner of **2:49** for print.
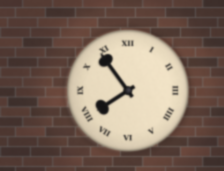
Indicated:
**7:54**
